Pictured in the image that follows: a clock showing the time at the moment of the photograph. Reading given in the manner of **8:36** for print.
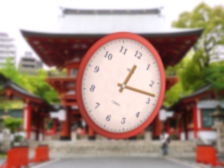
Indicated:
**12:13**
